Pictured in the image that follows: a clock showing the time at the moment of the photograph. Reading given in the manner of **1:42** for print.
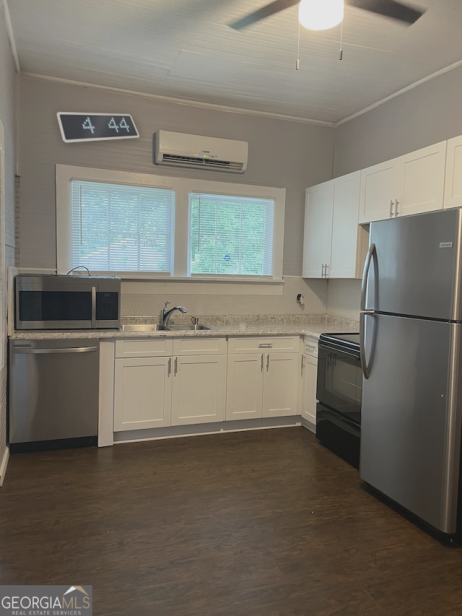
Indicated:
**4:44**
